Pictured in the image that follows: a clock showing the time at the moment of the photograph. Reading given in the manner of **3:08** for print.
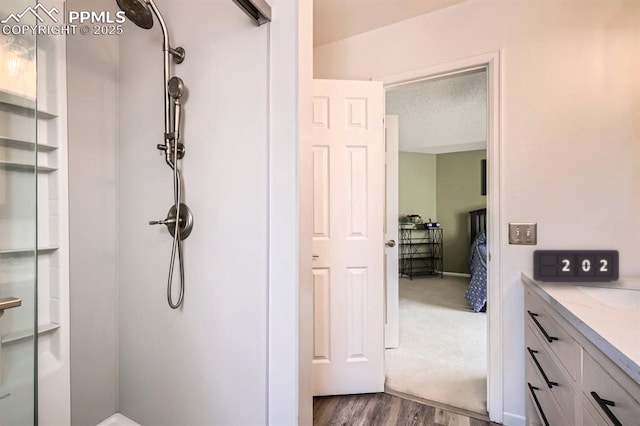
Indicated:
**2:02**
